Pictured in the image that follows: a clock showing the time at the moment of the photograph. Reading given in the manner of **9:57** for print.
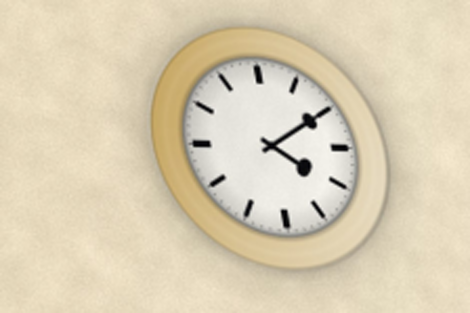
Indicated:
**4:10**
